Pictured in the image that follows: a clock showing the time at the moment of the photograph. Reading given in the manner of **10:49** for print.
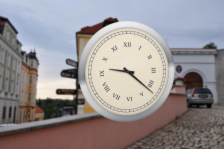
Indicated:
**9:22**
